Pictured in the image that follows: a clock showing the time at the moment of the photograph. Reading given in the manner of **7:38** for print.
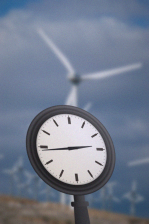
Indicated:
**2:44**
